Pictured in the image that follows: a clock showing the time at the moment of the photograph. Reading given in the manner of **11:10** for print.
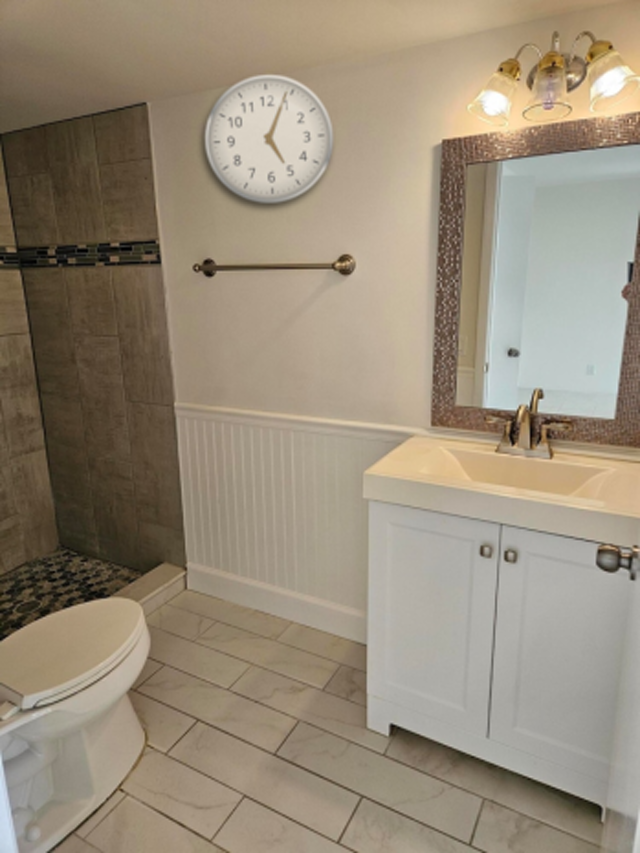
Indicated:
**5:04**
